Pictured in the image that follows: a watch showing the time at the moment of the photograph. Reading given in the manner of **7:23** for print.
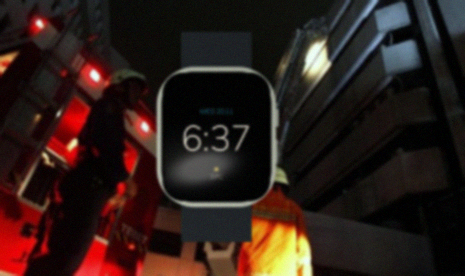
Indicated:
**6:37**
